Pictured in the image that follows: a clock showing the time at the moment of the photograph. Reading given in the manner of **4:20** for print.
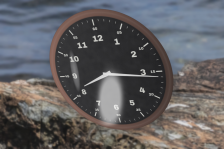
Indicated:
**8:16**
